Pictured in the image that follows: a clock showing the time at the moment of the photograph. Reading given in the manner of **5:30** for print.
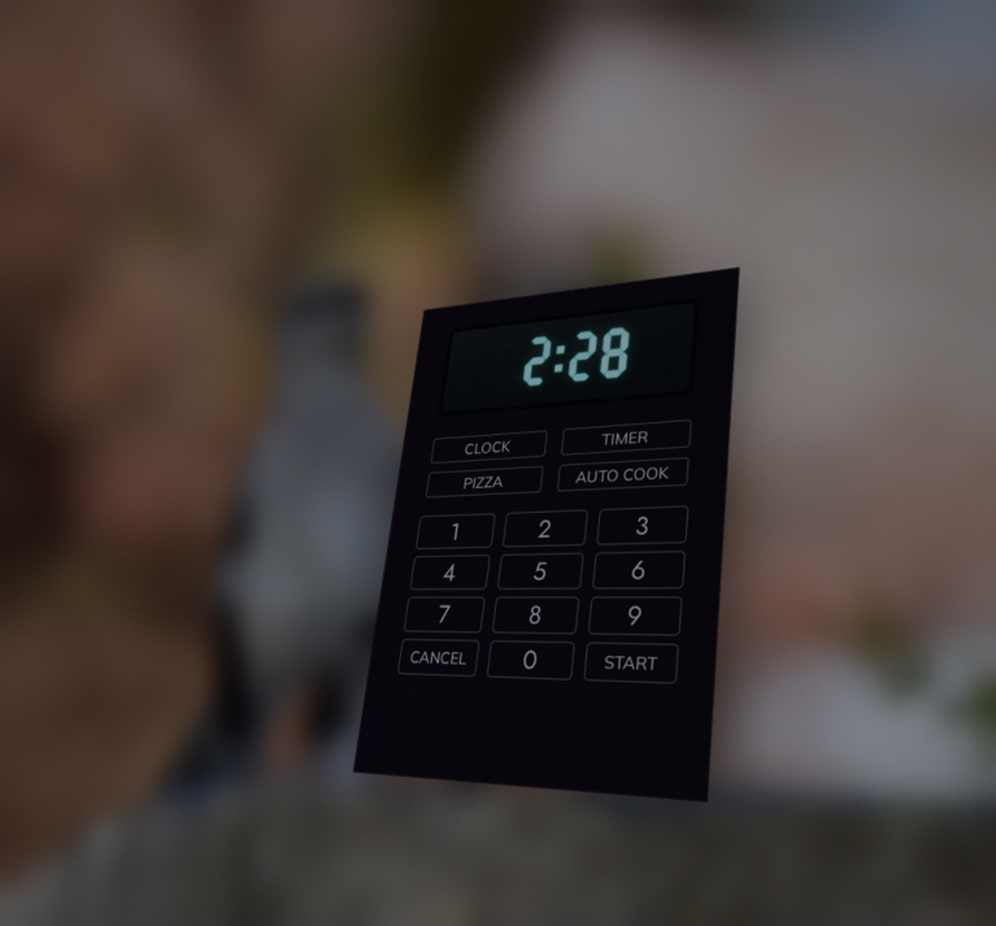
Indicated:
**2:28**
